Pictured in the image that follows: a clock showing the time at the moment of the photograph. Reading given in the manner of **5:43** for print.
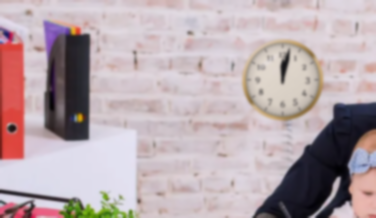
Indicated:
**12:02**
